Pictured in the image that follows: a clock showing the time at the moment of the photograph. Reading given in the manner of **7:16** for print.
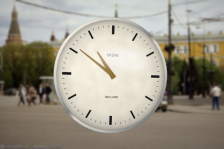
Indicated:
**10:51**
